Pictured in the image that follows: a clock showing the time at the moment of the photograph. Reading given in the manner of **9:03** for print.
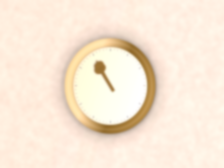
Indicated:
**10:55**
